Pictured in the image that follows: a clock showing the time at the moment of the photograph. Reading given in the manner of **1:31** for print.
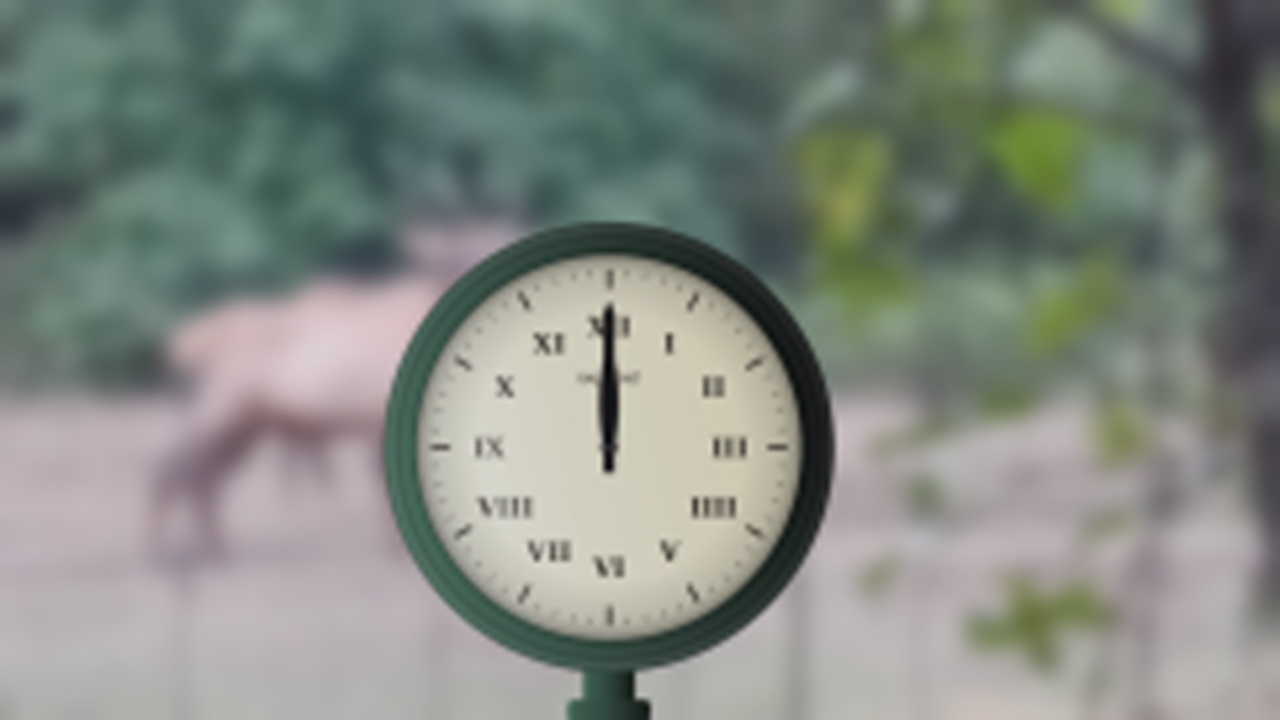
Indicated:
**12:00**
